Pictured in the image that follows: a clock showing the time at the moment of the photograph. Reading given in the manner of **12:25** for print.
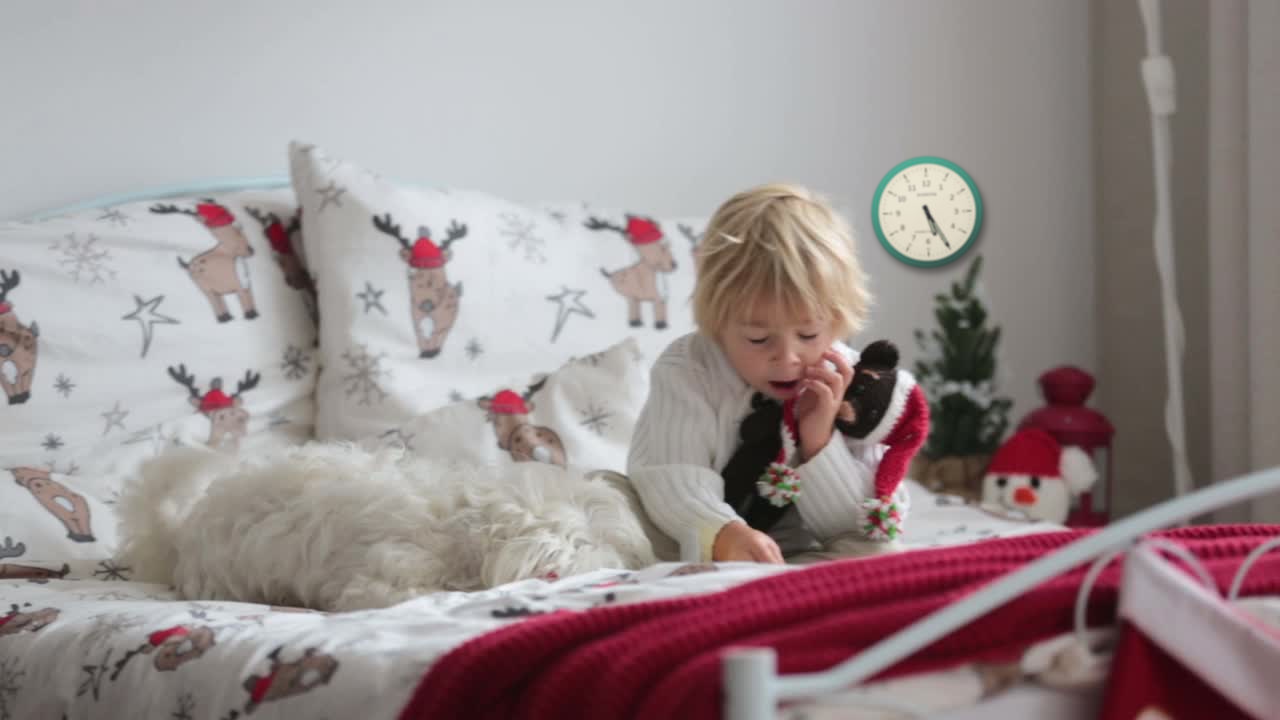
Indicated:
**5:25**
